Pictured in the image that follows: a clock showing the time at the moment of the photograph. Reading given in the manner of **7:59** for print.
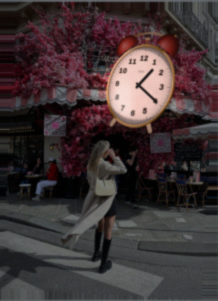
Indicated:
**1:20**
